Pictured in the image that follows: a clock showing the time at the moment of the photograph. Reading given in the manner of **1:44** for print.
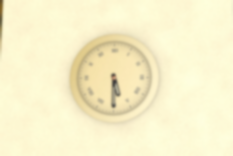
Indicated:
**5:30**
